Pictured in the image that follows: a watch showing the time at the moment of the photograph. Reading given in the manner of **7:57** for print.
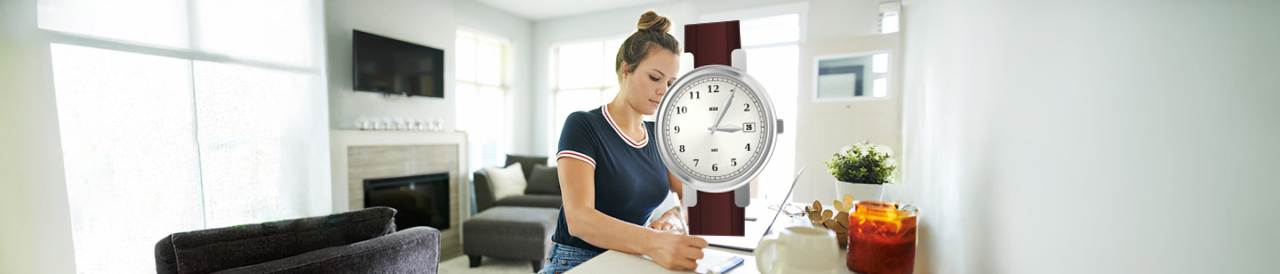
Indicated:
**3:05**
